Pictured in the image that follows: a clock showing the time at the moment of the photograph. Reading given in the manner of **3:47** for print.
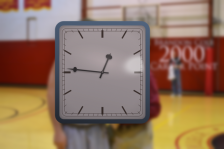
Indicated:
**12:46**
